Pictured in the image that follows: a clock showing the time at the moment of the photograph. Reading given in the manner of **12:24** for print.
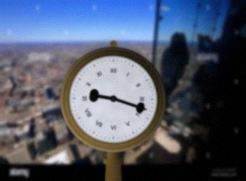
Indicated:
**9:18**
